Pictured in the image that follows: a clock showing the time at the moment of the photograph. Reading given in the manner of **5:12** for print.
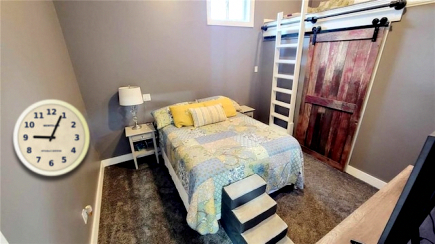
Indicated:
**9:04**
